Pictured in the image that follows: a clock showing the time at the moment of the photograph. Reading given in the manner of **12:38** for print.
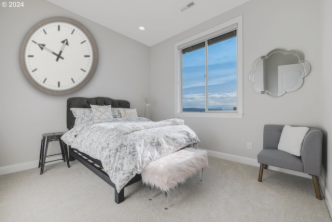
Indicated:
**12:50**
